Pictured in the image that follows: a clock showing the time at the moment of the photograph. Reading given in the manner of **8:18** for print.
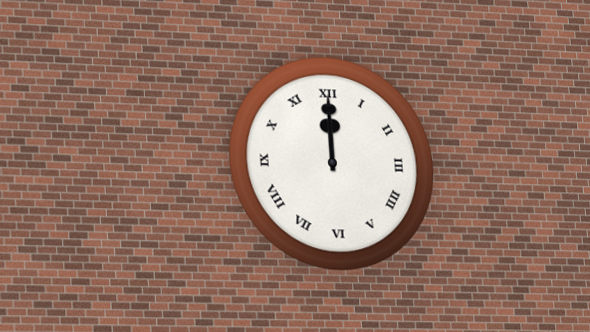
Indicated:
**12:00**
